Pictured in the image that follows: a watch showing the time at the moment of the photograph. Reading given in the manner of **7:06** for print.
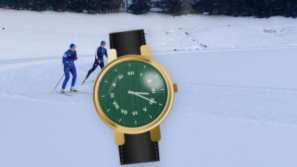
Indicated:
**3:20**
